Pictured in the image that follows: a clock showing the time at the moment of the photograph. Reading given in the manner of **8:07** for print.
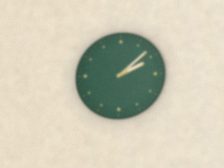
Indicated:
**2:08**
